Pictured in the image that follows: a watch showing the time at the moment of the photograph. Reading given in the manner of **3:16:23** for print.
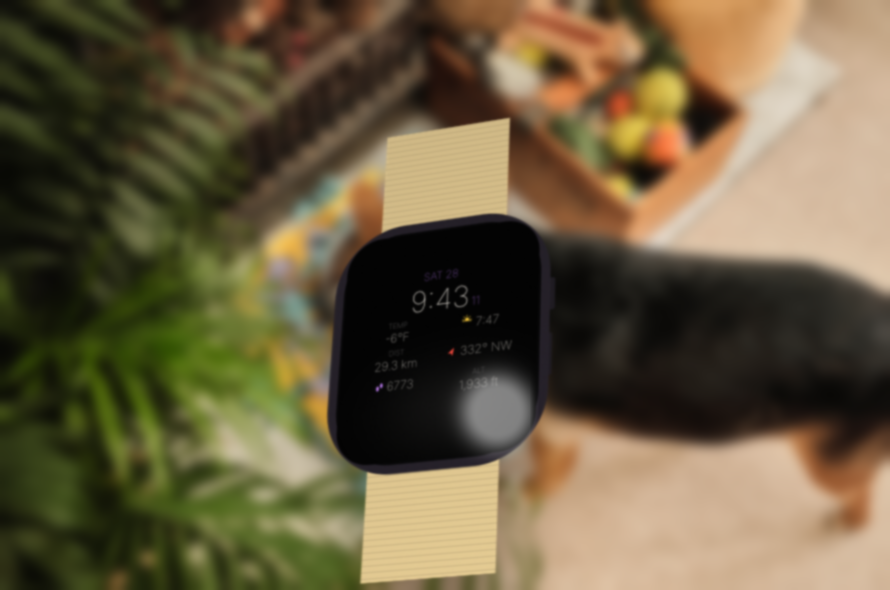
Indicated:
**9:43:11**
